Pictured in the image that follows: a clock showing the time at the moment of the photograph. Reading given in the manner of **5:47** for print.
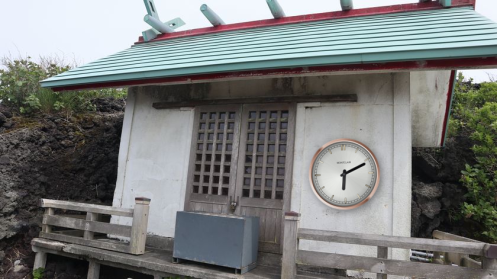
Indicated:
**6:11**
